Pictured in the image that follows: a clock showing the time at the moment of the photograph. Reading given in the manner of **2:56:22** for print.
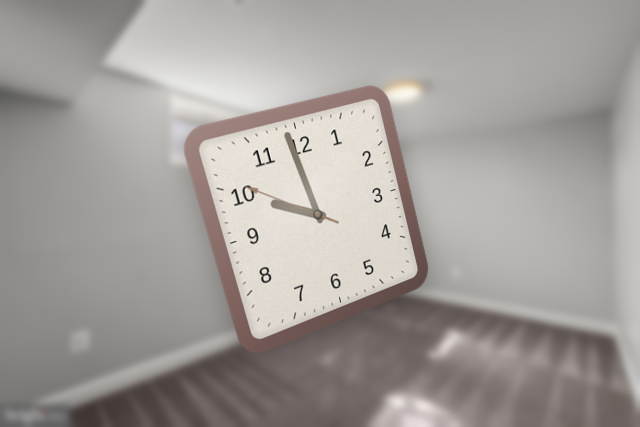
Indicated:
**9:58:51**
